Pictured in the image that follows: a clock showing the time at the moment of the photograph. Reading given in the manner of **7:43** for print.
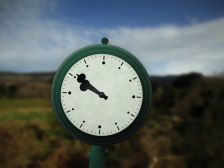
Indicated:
**9:51**
